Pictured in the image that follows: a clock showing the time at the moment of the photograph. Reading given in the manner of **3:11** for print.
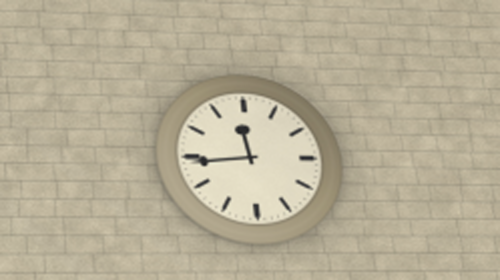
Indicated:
**11:44**
